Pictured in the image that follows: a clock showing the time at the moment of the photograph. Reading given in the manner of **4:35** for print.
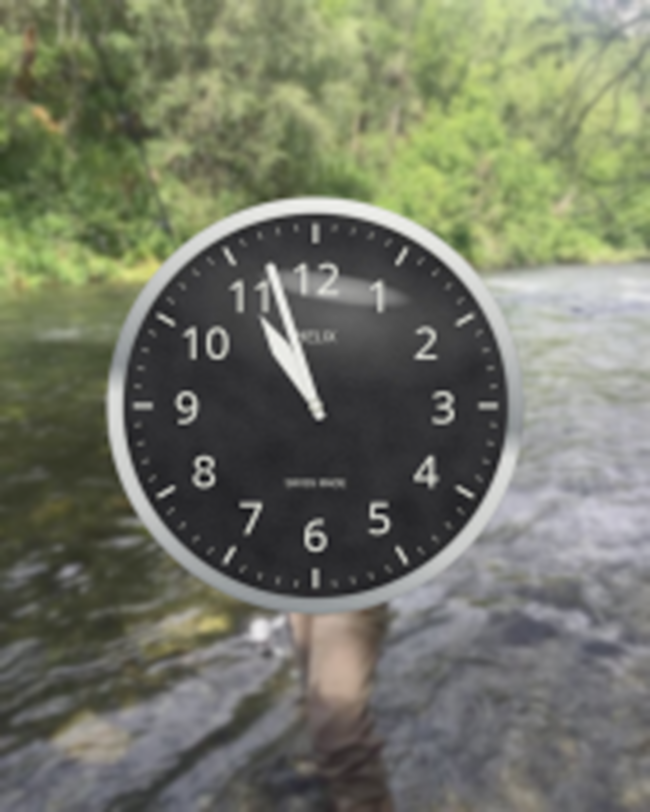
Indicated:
**10:57**
